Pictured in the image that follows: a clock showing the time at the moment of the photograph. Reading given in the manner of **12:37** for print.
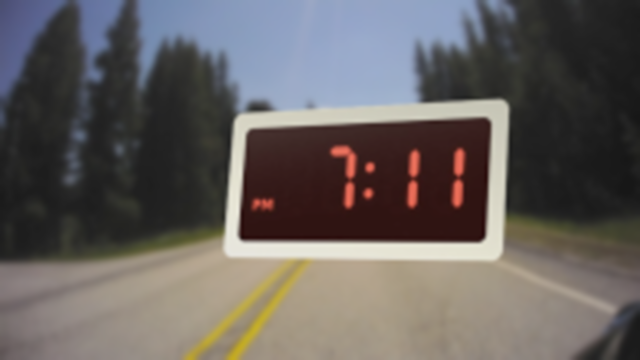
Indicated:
**7:11**
